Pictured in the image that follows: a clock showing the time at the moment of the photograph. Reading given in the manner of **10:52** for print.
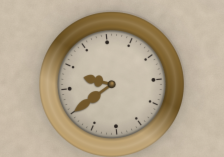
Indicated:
**9:40**
